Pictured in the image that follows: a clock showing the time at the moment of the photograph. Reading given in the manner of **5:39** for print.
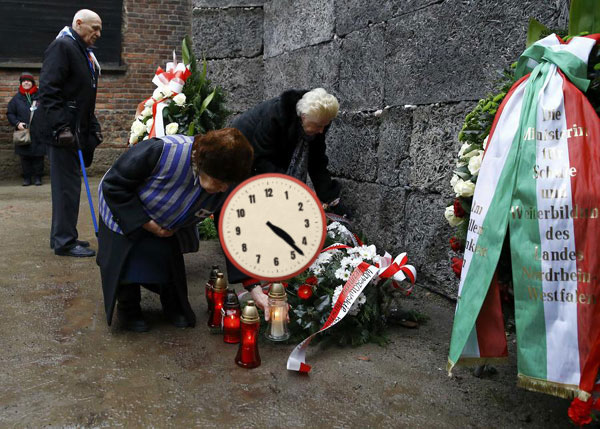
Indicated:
**4:23**
